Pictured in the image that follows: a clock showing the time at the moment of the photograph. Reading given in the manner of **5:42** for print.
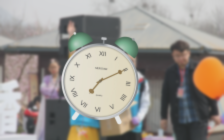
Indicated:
**7:10**
